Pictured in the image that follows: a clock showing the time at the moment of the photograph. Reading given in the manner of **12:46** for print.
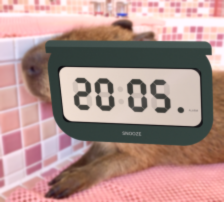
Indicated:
**20:05**
